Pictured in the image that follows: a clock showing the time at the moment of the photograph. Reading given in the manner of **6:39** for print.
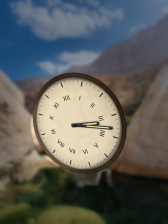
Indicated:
**3:18**
